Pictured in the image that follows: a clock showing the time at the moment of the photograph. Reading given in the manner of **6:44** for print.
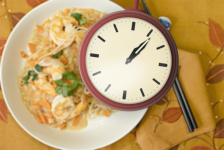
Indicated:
**1:06**
